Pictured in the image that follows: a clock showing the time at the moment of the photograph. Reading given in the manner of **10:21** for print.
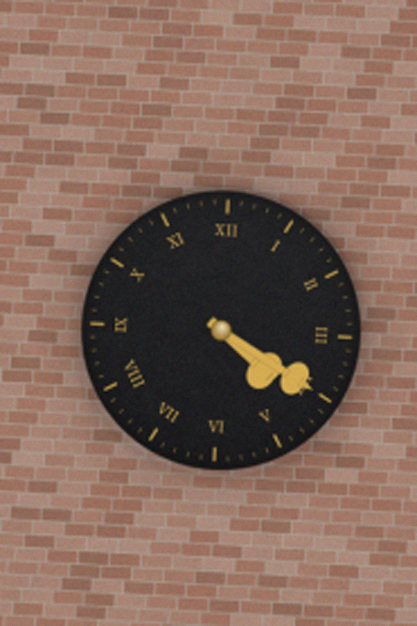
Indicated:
**4:20**
